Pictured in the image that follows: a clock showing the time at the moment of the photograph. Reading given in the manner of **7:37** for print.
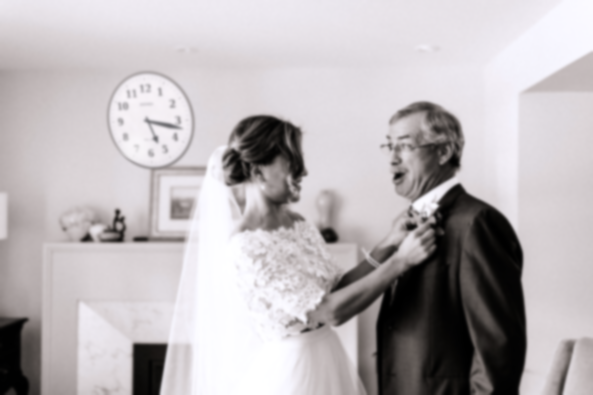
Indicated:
**5:17**
